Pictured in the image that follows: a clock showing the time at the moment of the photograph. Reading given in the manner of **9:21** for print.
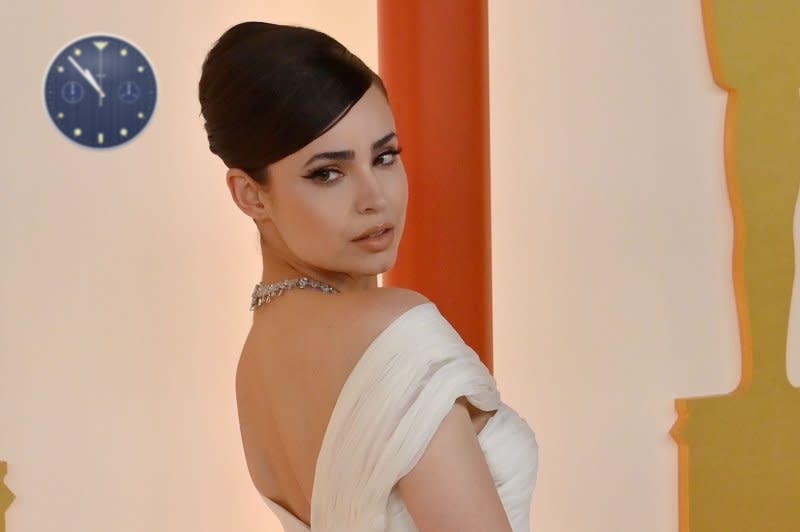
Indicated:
**10:53**
